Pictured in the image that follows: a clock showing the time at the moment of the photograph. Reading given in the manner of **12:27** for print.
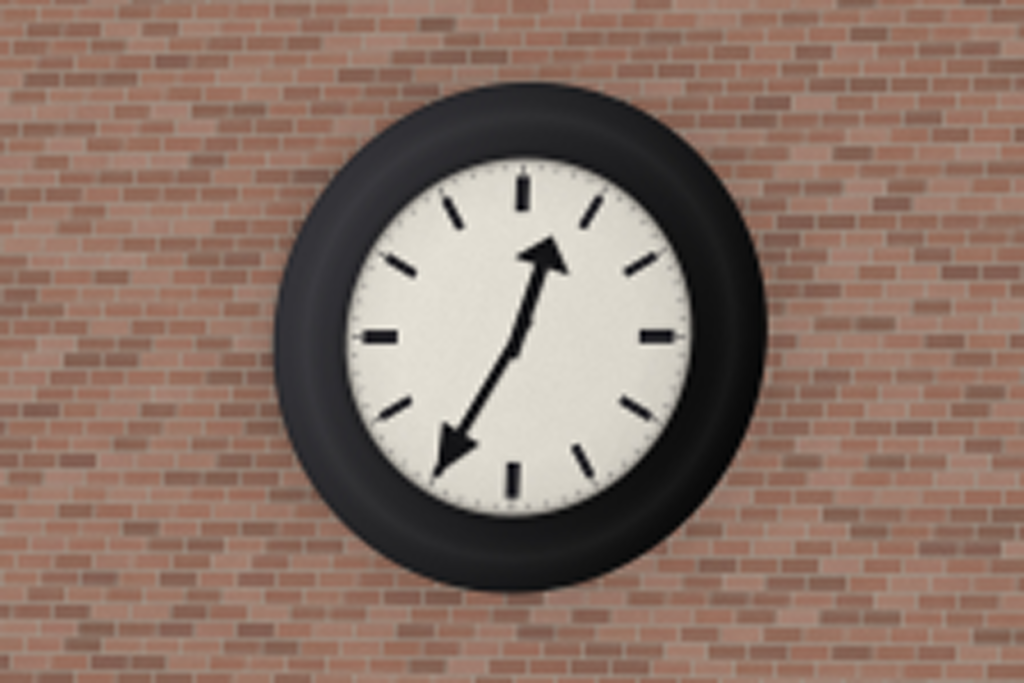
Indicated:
**12:35**
